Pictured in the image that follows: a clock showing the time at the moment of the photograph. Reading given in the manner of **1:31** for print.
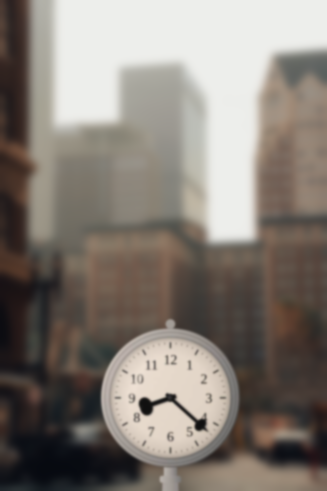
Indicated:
**8:22**
